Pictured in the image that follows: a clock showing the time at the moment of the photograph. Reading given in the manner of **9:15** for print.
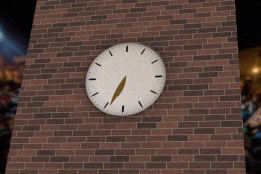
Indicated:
**6:34**
